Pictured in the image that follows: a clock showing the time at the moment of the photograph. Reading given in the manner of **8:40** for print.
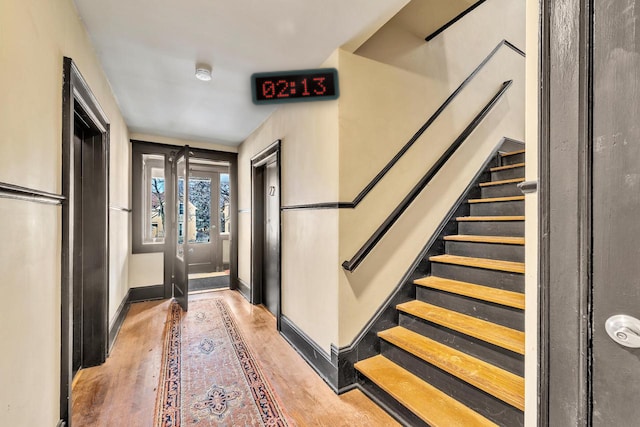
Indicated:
**2:13**
